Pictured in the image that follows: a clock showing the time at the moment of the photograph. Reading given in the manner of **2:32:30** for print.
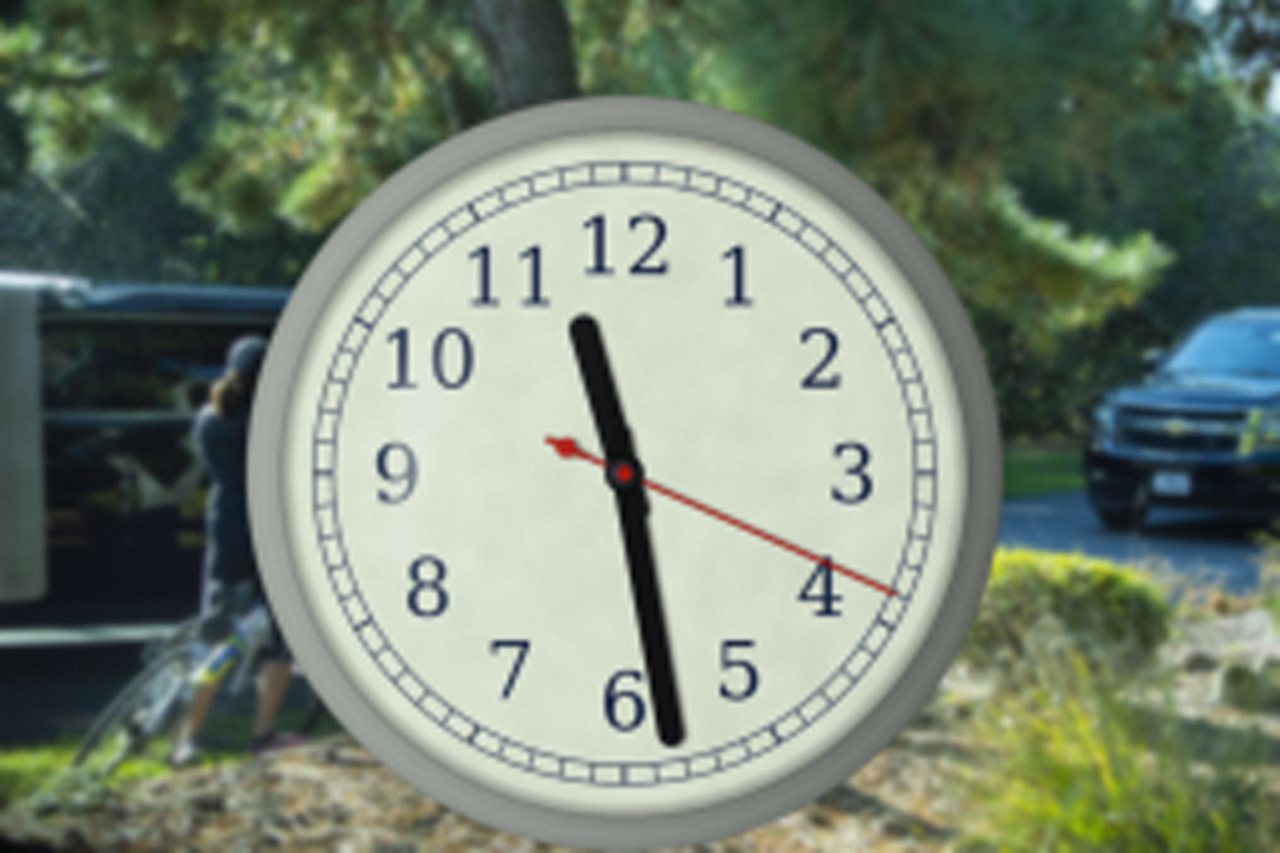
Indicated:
**11:28:19**
